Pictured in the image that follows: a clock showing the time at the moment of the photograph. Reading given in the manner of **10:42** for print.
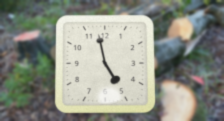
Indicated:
**4:58**
